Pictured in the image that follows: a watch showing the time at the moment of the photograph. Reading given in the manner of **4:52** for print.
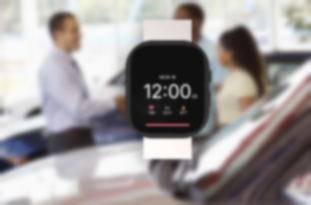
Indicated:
**12:00**
